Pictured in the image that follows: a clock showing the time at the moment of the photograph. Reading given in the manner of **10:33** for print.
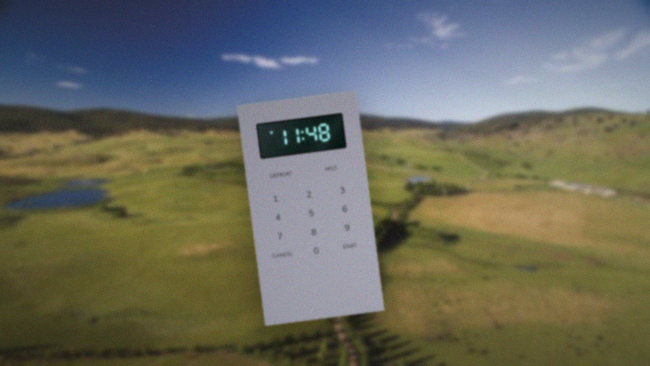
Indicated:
**11:48**
